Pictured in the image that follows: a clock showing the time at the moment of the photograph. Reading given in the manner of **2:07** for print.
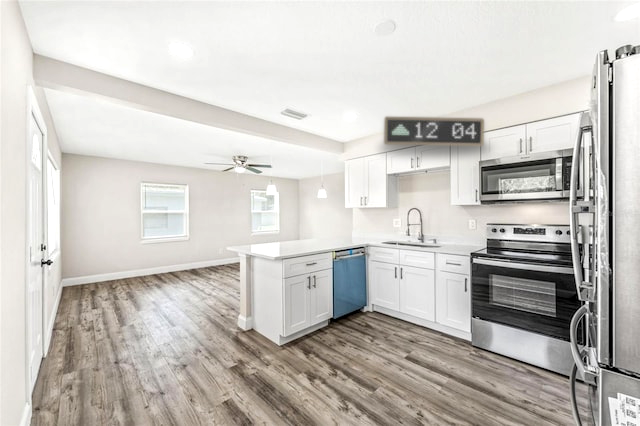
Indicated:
**12:04**
